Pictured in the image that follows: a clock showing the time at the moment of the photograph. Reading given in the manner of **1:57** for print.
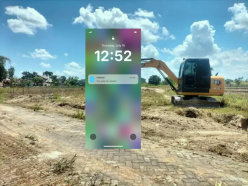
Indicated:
**12:52**
